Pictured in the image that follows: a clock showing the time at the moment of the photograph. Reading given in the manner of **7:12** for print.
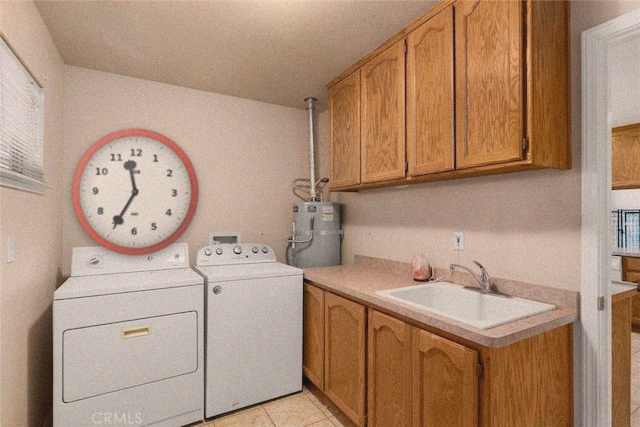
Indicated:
**11:35**
